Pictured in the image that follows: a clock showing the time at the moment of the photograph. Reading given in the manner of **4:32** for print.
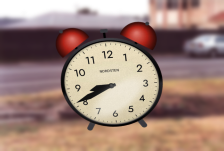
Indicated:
**8:41**
